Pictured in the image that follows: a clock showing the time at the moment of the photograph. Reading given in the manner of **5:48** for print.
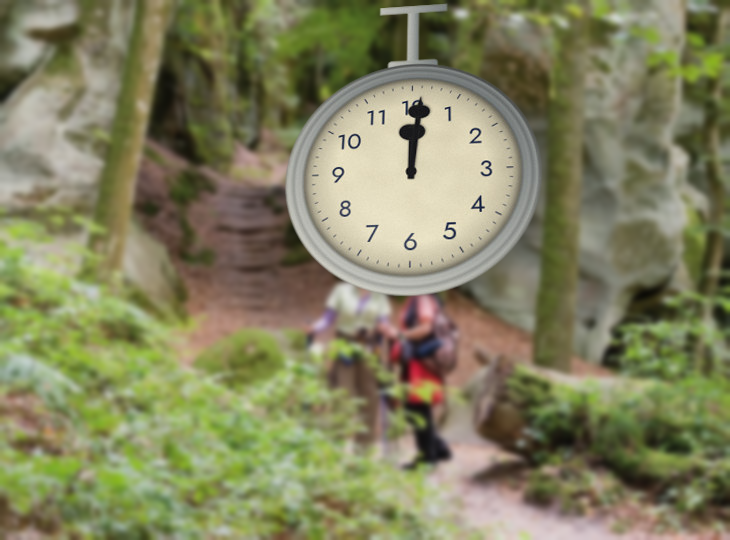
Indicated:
**12:01**
